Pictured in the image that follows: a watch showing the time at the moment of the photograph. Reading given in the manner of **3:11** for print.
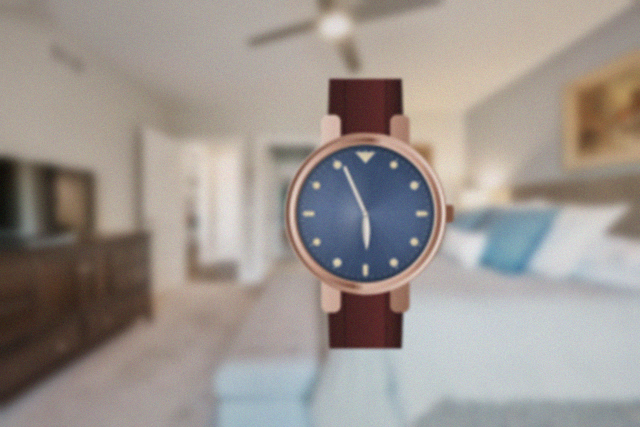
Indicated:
**5:56**
